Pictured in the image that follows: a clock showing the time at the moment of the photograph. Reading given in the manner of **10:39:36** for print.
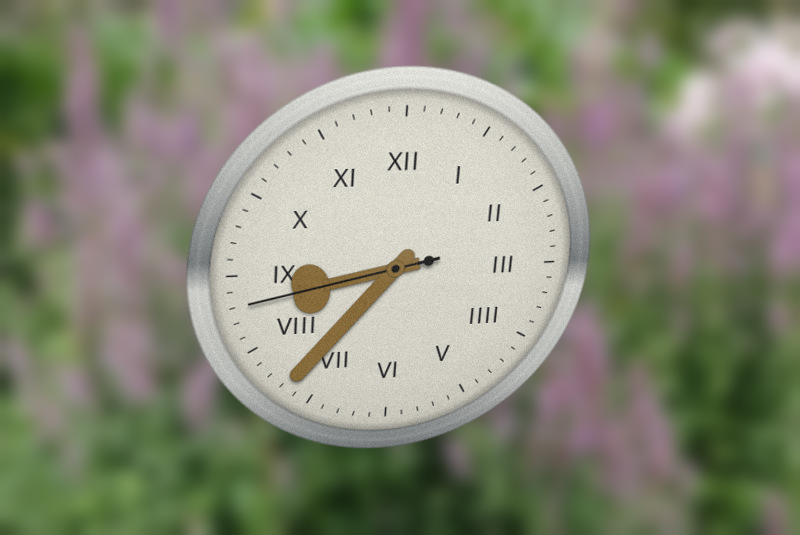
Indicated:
**8:36:43**
